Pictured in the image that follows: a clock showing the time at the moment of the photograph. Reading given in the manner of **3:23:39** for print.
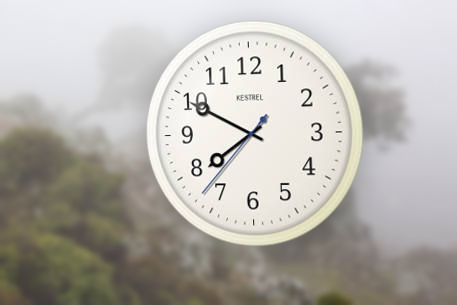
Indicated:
**7:49:37**
